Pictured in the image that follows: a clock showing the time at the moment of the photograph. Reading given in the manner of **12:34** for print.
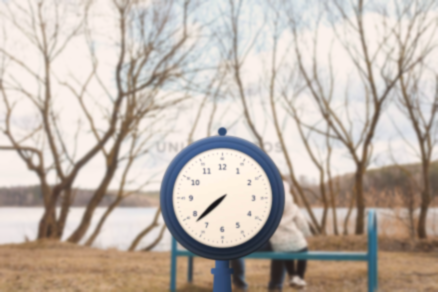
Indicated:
**7:38**
